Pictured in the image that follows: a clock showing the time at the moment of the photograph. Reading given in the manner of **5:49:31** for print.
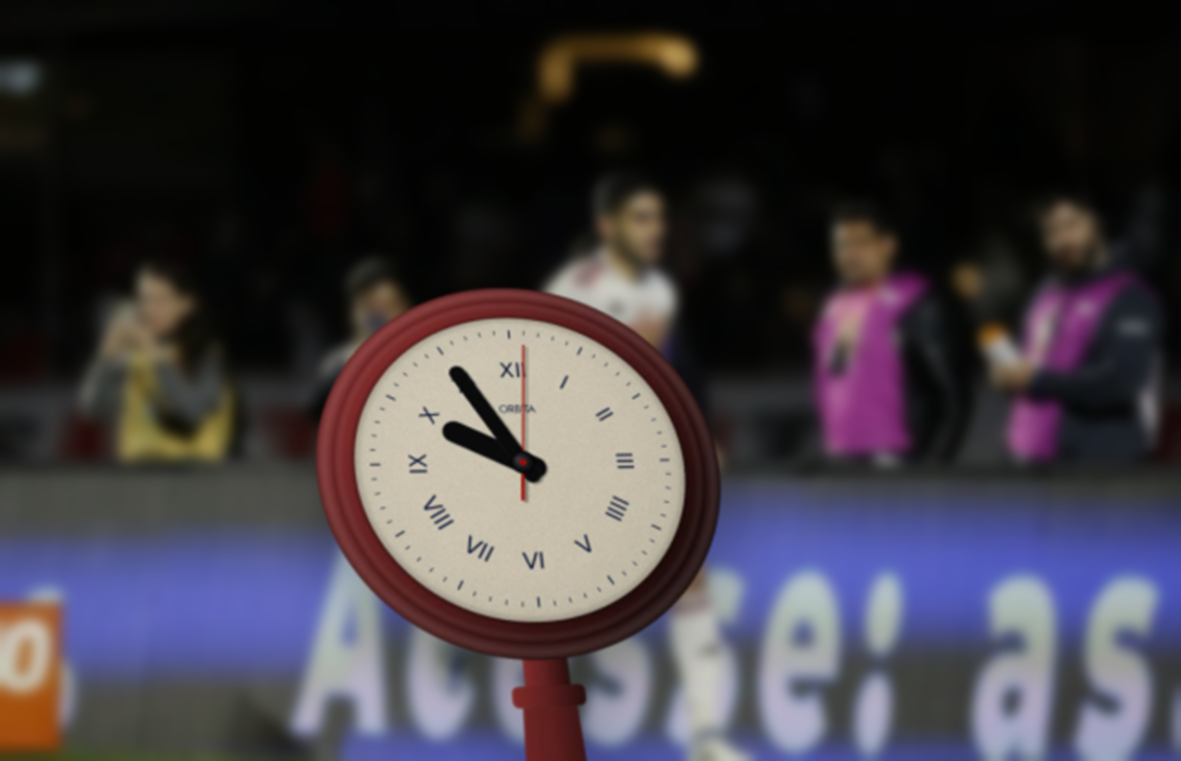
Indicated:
**9:55:01**
